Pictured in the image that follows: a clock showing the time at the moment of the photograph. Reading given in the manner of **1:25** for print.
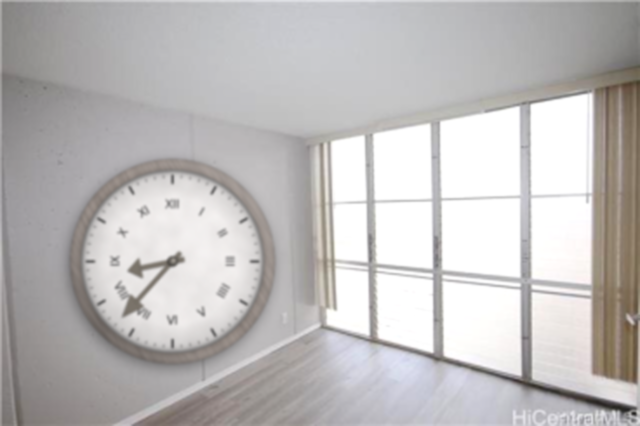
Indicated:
**8:37**
